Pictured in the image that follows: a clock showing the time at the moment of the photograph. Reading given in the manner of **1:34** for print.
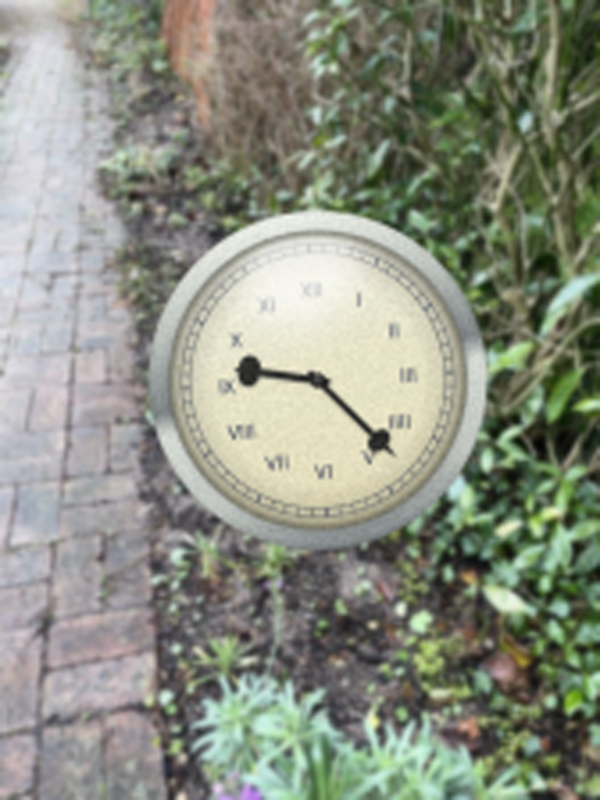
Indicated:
**9:23**
